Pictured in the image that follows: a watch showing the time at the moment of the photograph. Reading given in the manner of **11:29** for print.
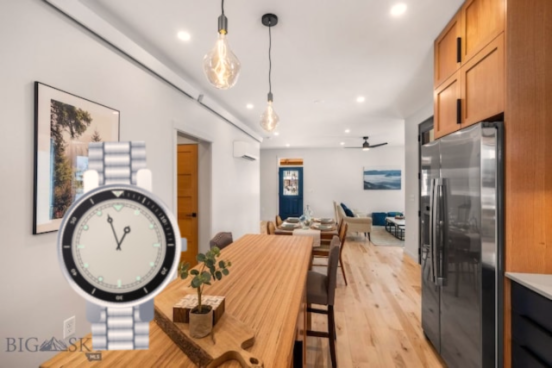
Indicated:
**12:57**
